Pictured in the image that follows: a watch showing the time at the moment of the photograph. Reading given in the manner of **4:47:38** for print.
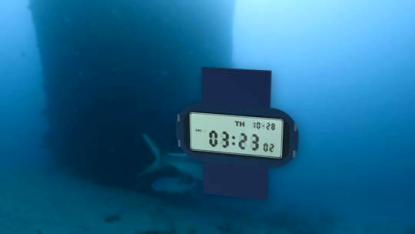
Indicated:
**3:23:02**
